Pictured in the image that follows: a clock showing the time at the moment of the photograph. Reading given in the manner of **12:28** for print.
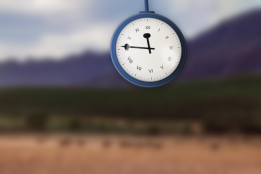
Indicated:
**11:46**
